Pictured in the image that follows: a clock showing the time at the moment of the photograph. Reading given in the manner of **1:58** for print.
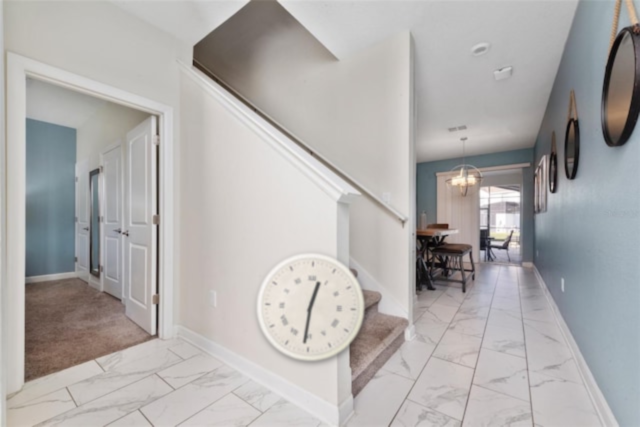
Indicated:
**12:31**
